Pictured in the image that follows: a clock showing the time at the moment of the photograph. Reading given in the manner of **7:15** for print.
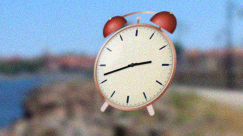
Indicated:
**2:42**
